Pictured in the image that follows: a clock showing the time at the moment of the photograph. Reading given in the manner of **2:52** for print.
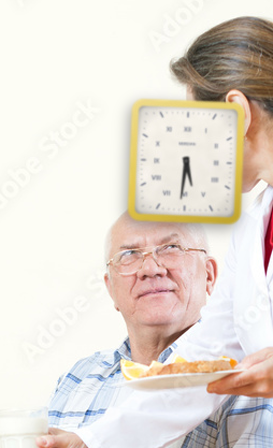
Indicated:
**5:31**
